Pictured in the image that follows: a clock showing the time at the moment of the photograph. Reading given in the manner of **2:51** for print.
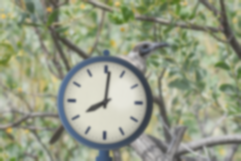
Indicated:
**8:01**
